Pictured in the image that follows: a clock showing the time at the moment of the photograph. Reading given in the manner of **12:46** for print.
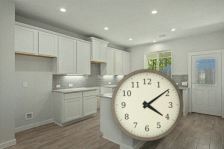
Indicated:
**4:09**
